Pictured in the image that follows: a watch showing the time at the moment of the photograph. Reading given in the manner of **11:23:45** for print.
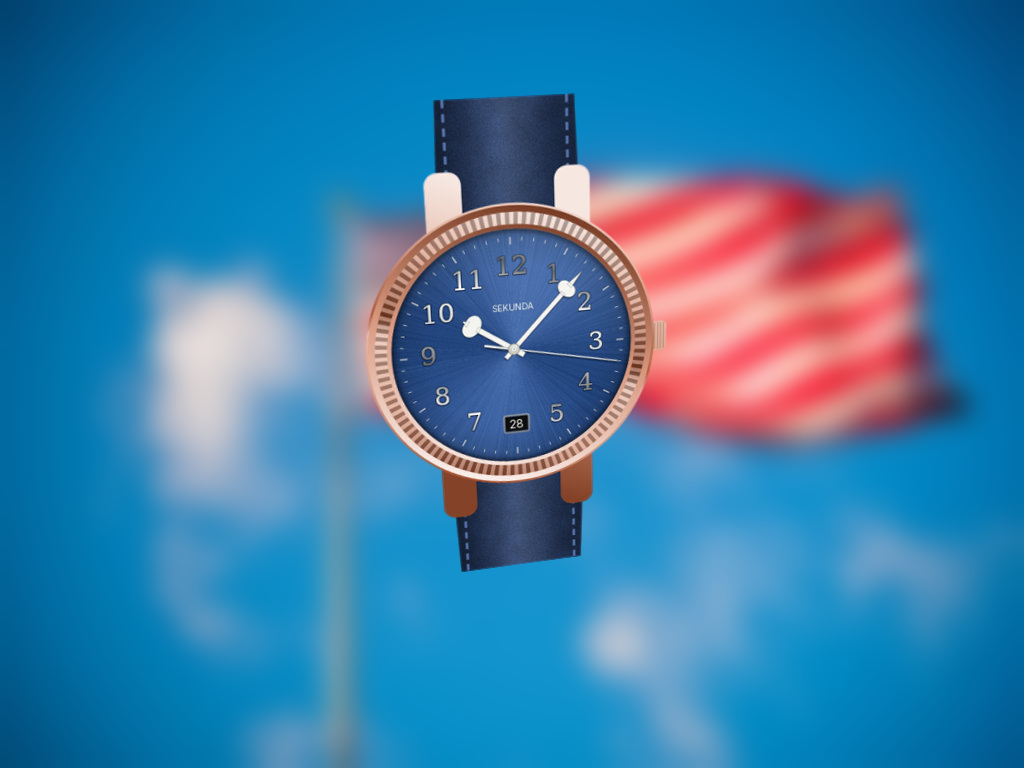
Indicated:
**10:07:17**
